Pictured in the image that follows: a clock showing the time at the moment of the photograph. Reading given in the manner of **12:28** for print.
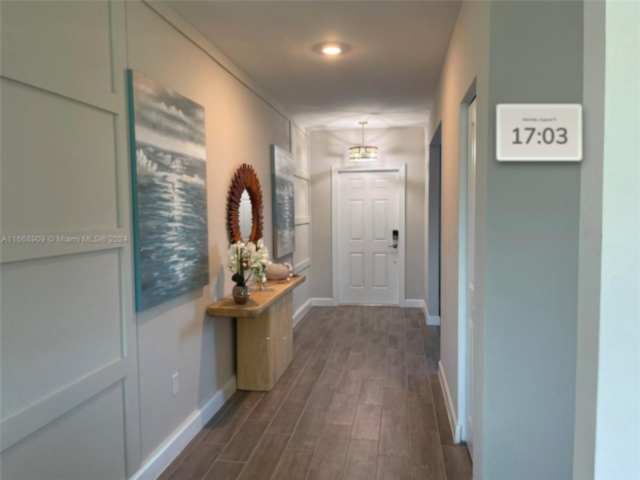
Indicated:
**17:03**
